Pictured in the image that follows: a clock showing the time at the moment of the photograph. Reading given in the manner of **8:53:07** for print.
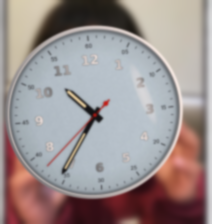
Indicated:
**10:35:38**
